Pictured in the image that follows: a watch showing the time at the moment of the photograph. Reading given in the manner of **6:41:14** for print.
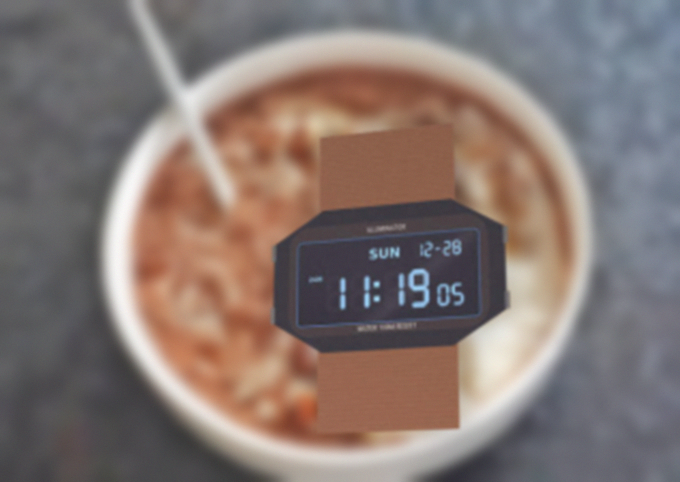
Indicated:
**11:19:05**
